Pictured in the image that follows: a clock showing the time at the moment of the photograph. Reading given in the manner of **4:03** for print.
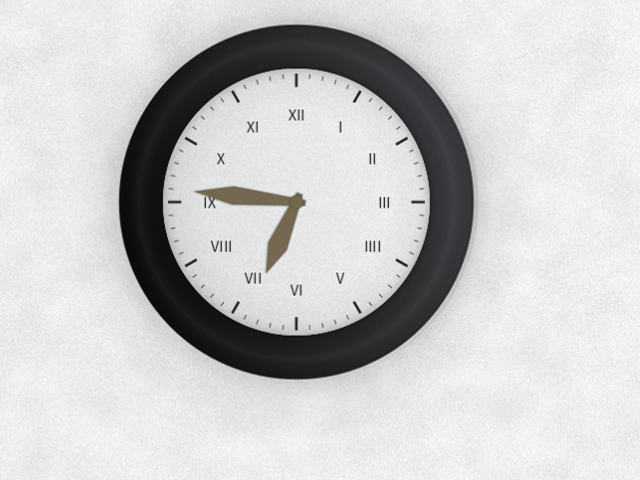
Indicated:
**6:46**
